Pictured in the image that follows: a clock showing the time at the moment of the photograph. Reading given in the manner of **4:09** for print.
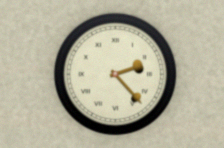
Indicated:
**2:23**
